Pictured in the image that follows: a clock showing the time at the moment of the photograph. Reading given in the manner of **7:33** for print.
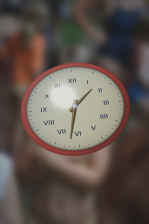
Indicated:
**1:32**
